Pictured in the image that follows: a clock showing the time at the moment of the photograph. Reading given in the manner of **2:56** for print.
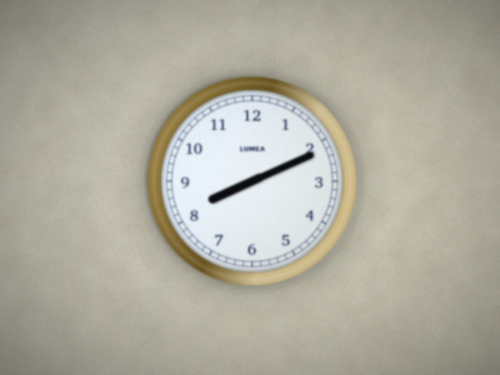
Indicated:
**8:11**
